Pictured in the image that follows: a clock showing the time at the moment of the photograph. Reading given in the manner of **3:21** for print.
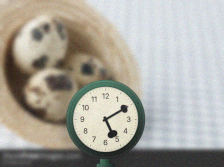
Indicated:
**5:10**
